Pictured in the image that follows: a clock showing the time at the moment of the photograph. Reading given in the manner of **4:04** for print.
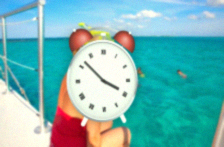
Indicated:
**3:52**
